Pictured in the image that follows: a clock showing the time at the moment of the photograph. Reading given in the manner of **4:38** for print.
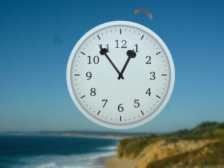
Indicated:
**12:54**
